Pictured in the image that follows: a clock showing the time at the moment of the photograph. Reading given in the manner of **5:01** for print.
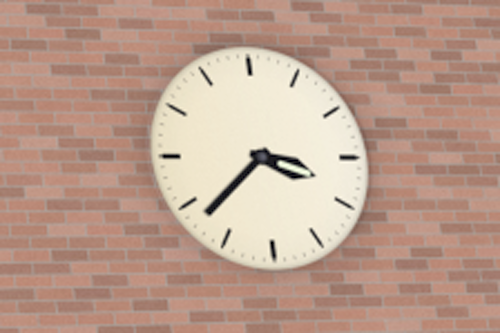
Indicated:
**3:38**
